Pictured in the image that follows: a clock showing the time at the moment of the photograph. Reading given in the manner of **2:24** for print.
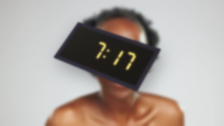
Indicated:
**7:17**
